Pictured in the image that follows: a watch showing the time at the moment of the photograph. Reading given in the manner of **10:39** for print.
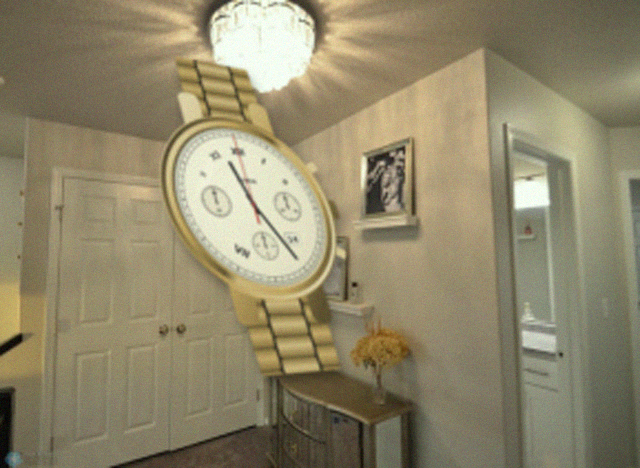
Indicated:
**11:25**
